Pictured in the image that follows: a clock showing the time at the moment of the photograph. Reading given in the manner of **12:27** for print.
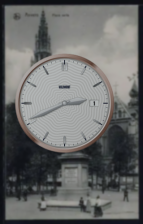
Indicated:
**2:41**
